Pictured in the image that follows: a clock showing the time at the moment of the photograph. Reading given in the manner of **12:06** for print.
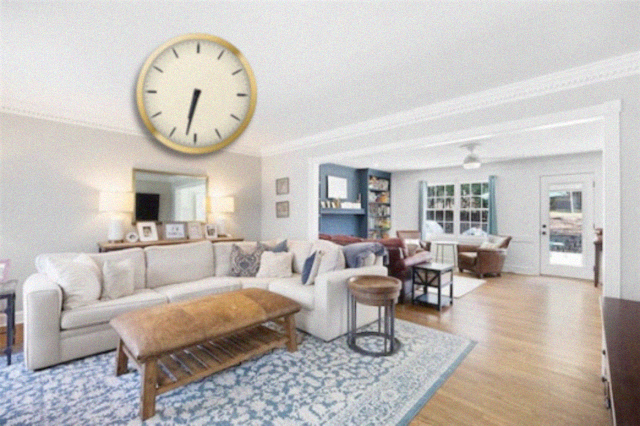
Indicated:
**6:32**
